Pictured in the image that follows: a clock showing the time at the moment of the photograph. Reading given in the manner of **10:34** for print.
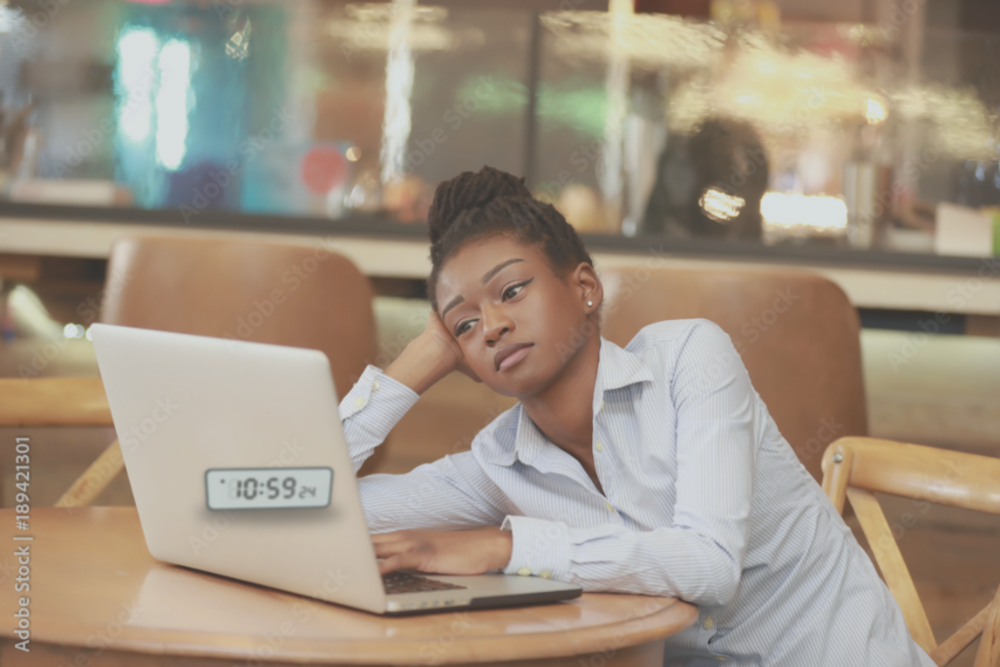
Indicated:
**10:59**
